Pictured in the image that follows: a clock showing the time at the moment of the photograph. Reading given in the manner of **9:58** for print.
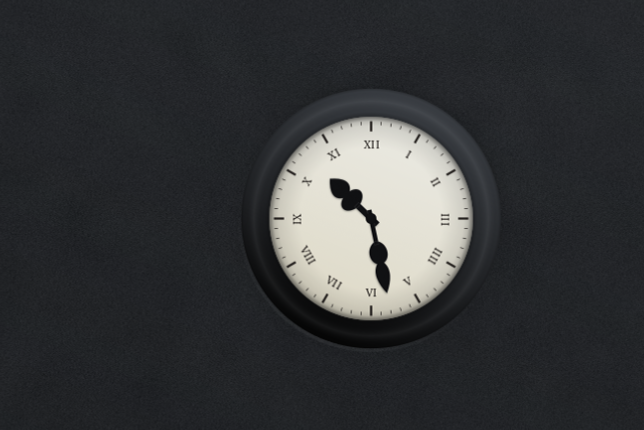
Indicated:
**10:28**
